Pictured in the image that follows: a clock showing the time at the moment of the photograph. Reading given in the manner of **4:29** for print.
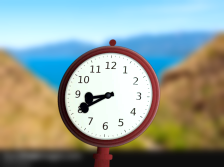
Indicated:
**8:40**
